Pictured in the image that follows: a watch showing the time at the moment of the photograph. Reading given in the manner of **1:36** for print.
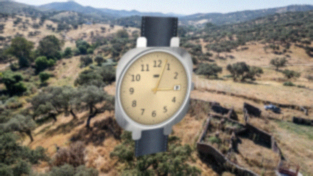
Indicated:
**3:03**
